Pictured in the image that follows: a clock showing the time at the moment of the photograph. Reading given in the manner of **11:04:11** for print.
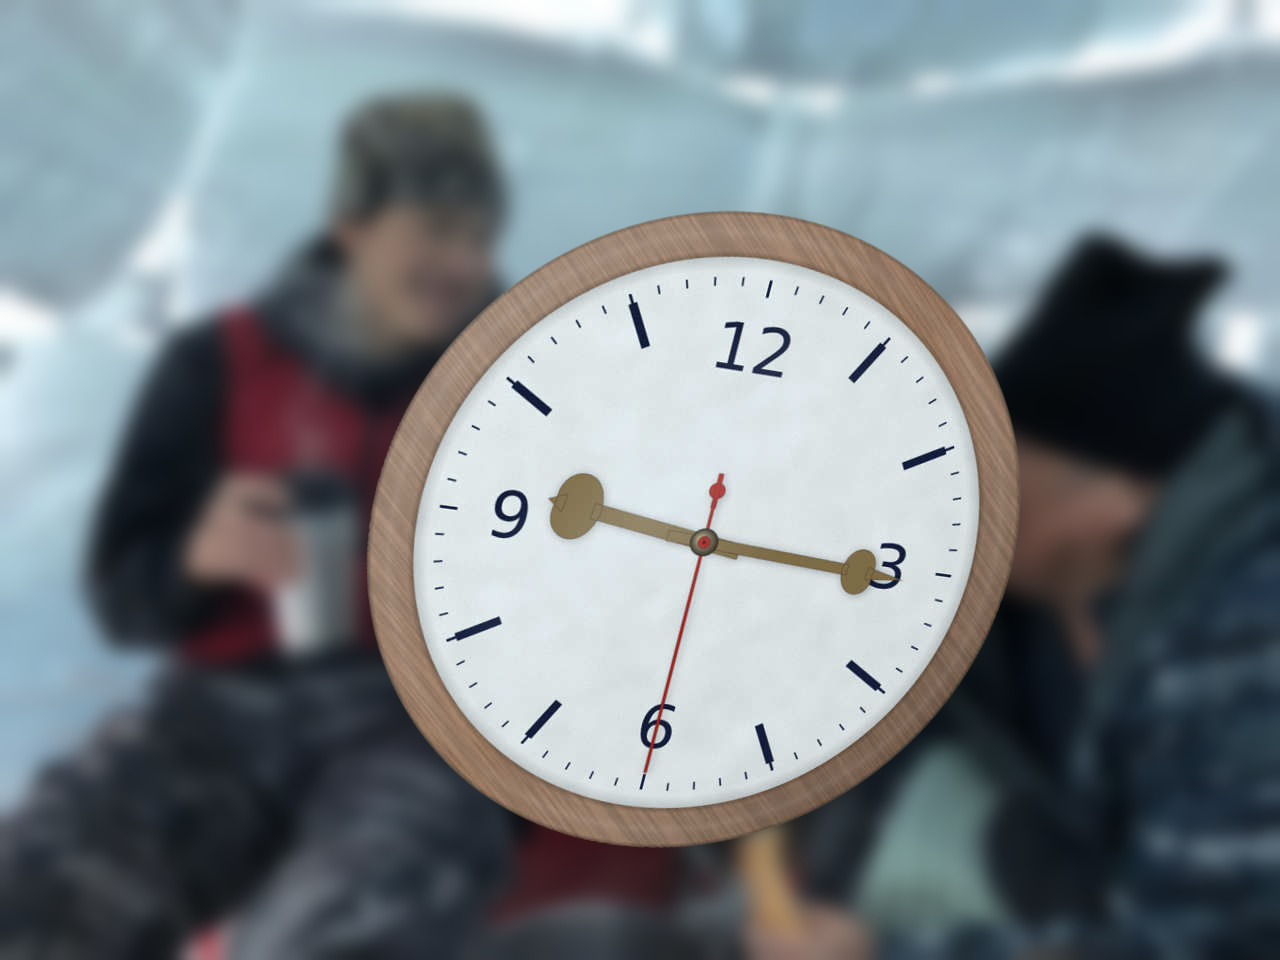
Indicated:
**9:15:30**
